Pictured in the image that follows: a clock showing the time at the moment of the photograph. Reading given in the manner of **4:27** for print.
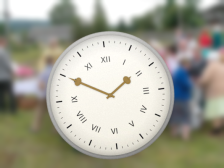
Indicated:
**1:50**
